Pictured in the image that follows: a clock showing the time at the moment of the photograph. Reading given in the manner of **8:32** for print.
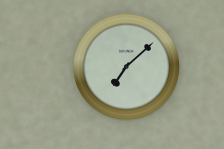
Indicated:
**7:08**
